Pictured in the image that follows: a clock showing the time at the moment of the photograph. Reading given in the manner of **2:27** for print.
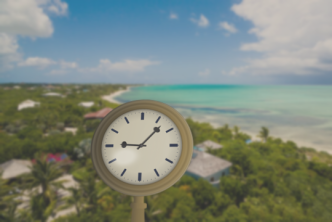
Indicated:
**9:07**
